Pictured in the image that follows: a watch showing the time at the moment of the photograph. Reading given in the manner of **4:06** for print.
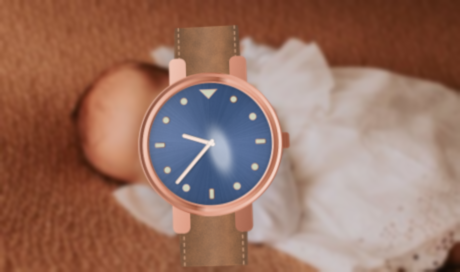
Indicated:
**9:37**
